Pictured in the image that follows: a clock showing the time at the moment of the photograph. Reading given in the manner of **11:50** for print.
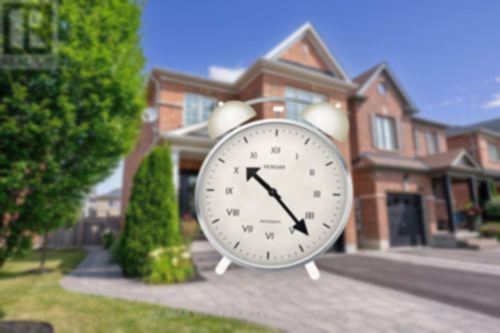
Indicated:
**10:23**
